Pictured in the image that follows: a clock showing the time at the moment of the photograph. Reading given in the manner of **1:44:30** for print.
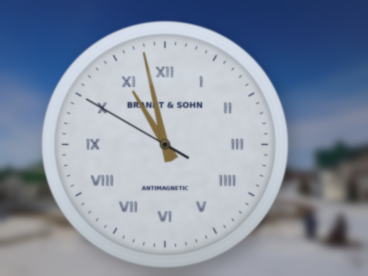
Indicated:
**10:57:50**
